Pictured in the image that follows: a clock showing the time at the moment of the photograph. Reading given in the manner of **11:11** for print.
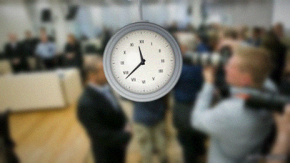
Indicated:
**11:38**
